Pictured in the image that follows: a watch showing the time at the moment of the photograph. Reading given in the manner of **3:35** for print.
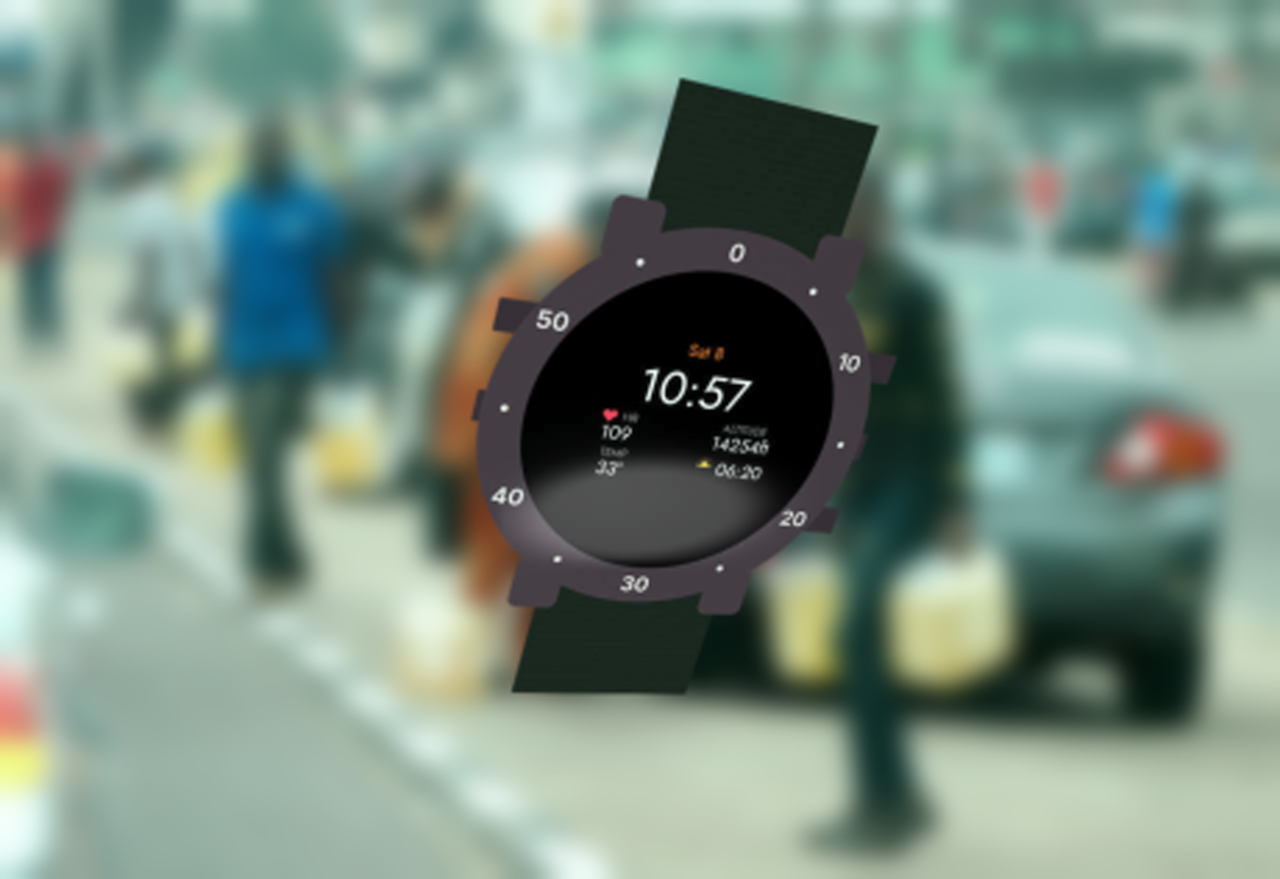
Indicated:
**10:57**
